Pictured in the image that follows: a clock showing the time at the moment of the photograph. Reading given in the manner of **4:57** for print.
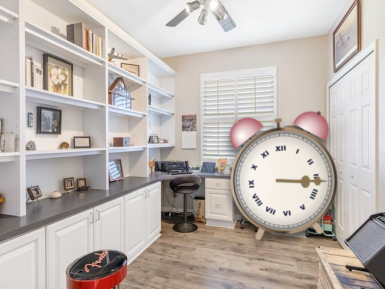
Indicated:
**3:16**
